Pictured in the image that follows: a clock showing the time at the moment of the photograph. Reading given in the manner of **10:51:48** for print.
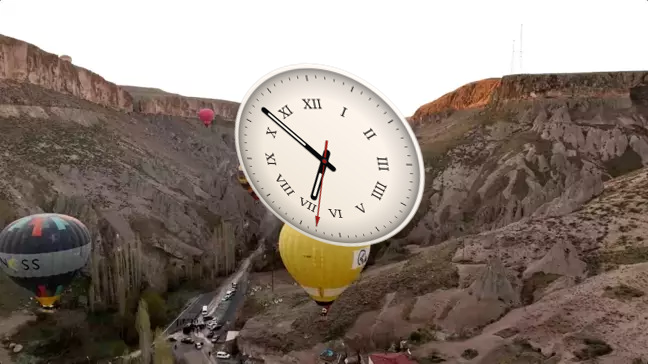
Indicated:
**6:52:33**
